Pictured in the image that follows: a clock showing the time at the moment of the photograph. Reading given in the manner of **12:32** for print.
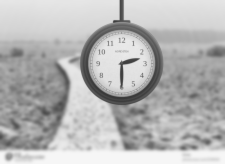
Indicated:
**2:30**
